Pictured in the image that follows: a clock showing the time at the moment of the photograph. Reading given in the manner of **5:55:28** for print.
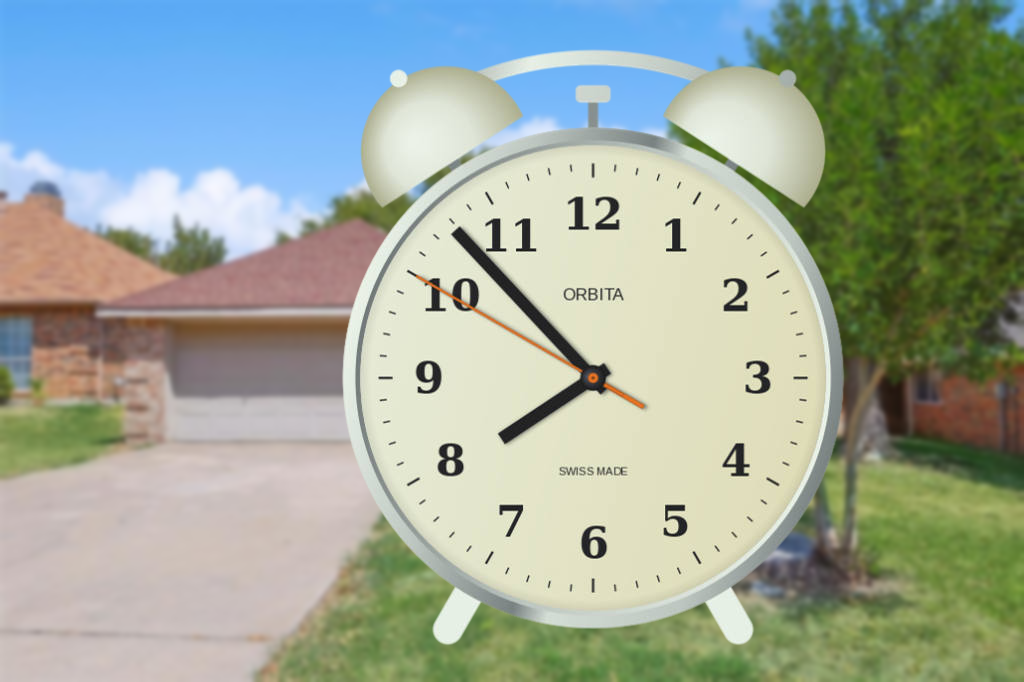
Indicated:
**7:52:50**
